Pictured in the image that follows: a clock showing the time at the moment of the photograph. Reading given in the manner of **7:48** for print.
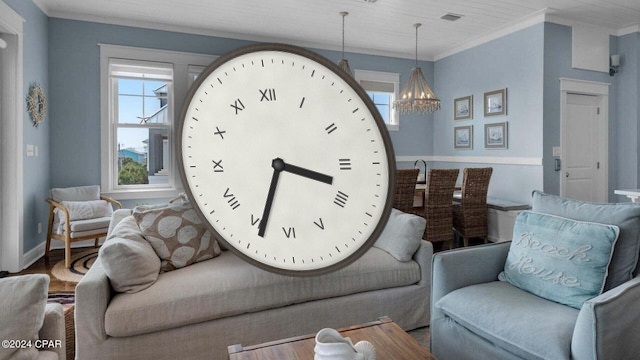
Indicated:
**3:34**
